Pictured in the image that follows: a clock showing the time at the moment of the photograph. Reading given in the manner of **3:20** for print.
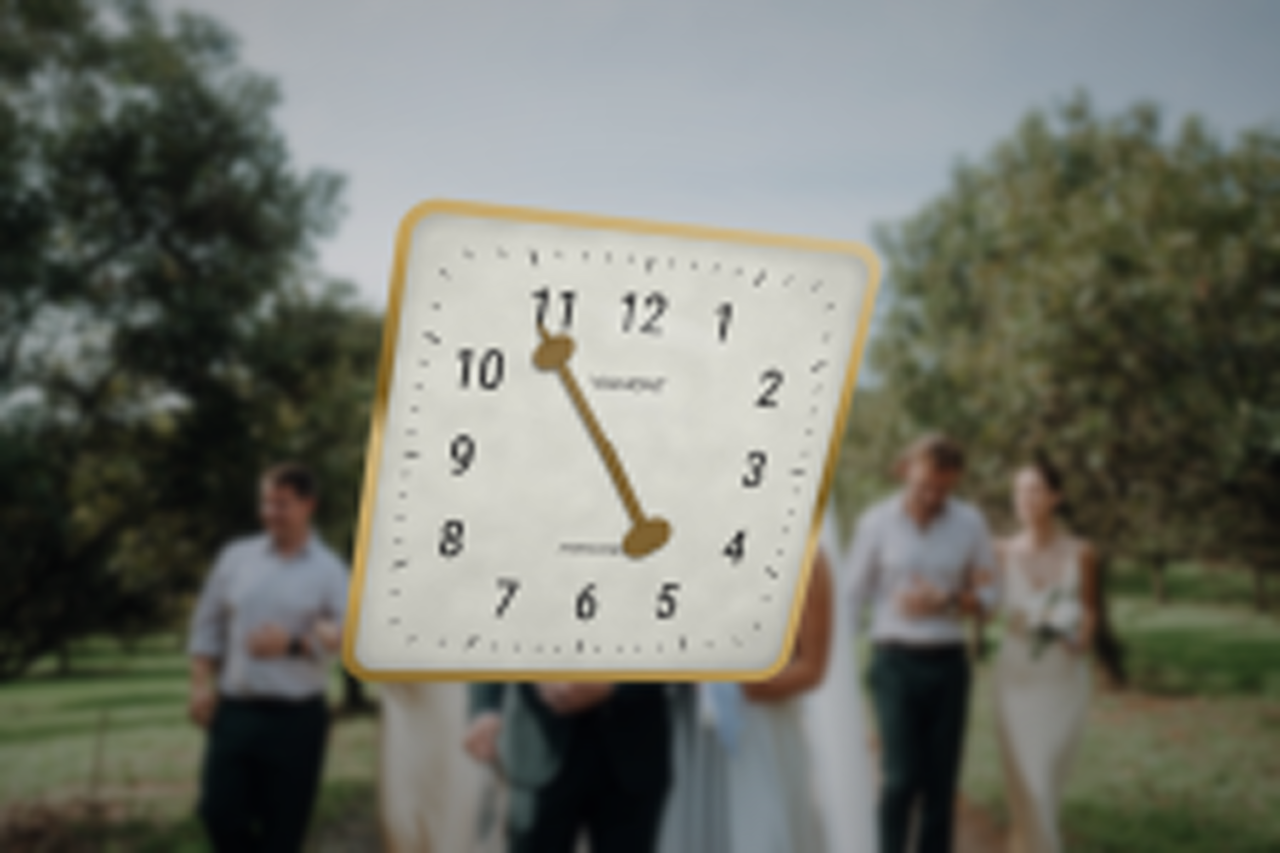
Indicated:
**4:54**
